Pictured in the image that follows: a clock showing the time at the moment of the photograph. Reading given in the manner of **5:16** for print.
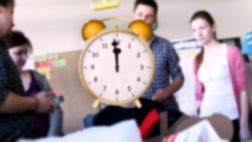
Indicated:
**11:59**
